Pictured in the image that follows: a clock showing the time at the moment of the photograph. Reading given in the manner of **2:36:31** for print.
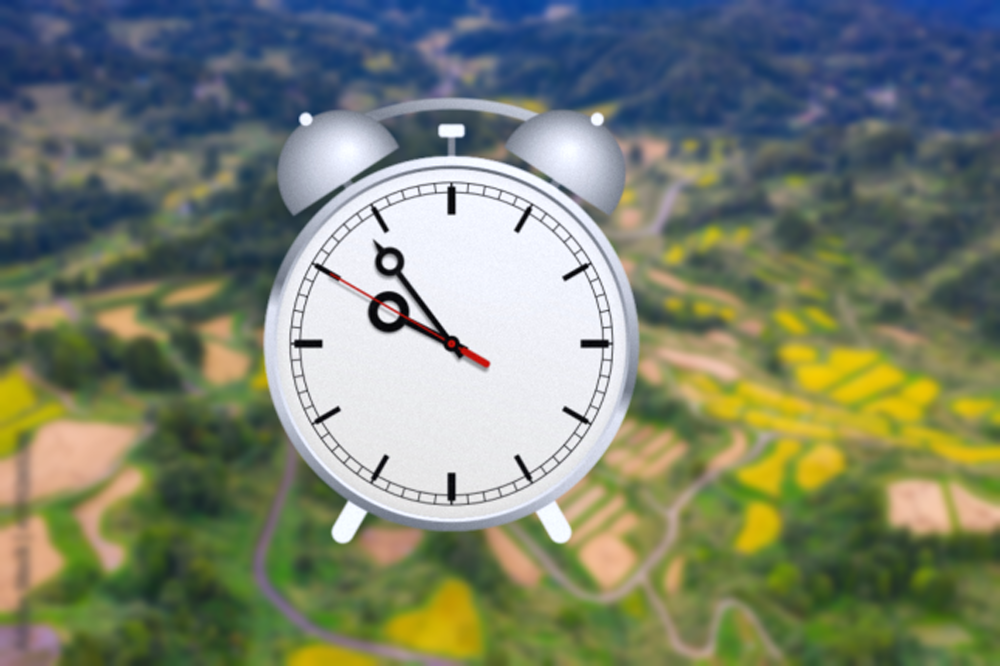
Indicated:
**9:53:50**
